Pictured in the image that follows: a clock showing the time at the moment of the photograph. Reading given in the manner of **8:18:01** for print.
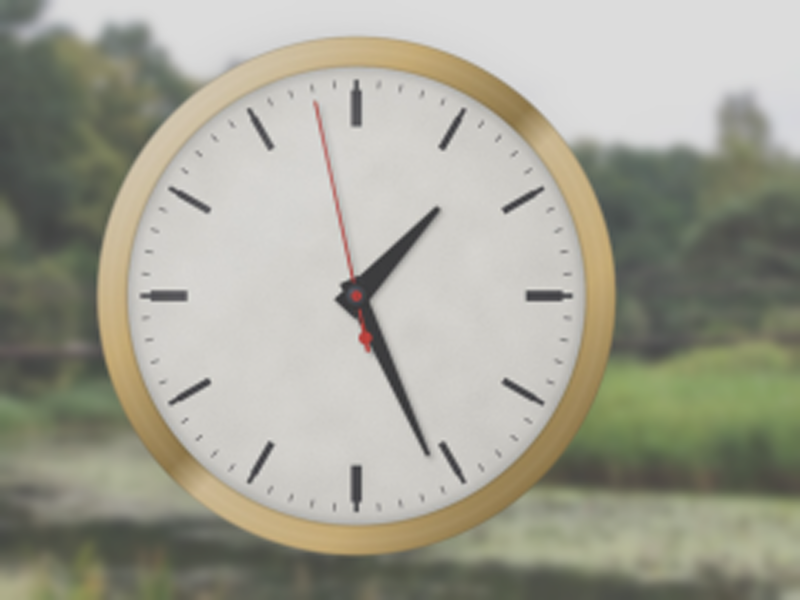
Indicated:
**1:25:58**
